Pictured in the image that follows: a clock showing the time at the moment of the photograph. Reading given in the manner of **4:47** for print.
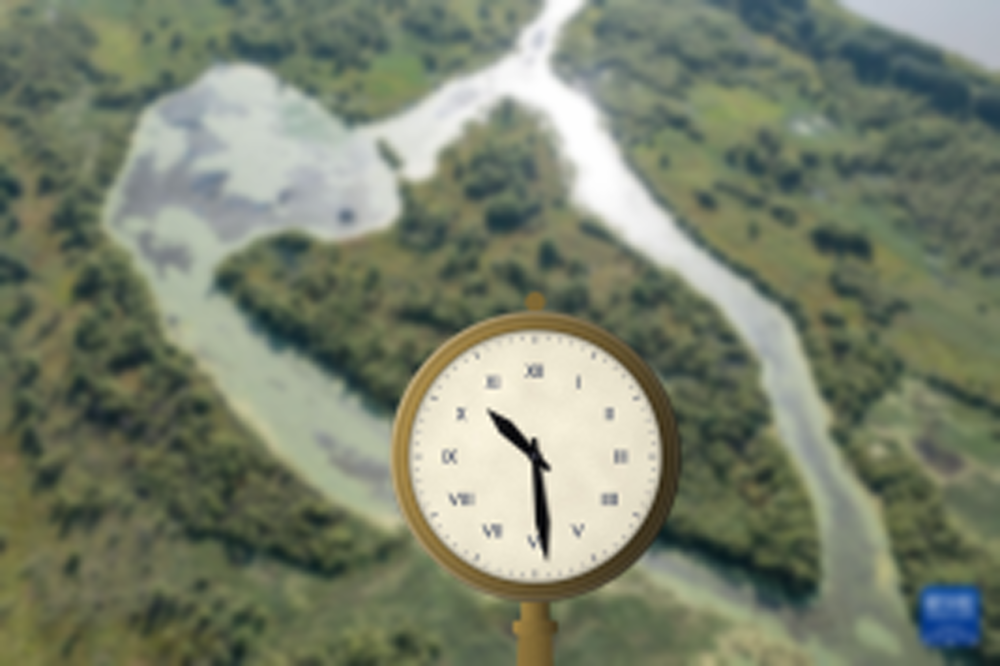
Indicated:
**10:29**
